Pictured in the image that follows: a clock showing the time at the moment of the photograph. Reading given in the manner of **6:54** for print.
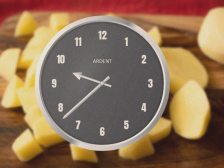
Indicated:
**9:38**
